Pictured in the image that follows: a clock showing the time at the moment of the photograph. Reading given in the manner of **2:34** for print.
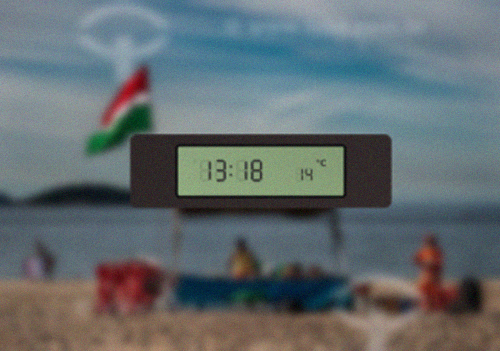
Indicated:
**13:18**
